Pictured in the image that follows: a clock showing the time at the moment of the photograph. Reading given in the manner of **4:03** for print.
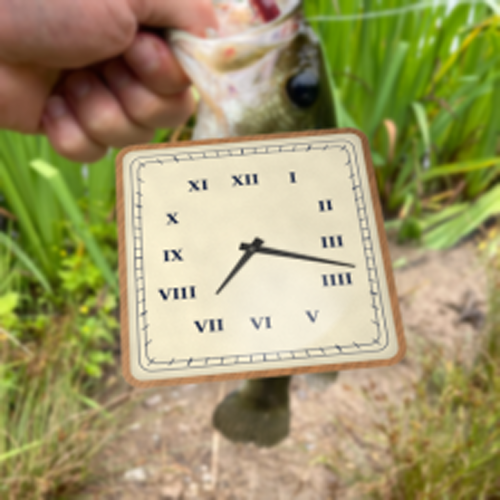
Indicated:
**7:18**
